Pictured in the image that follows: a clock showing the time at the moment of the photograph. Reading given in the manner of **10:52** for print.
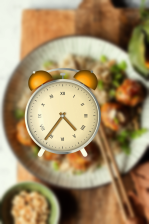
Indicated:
**4:36**
